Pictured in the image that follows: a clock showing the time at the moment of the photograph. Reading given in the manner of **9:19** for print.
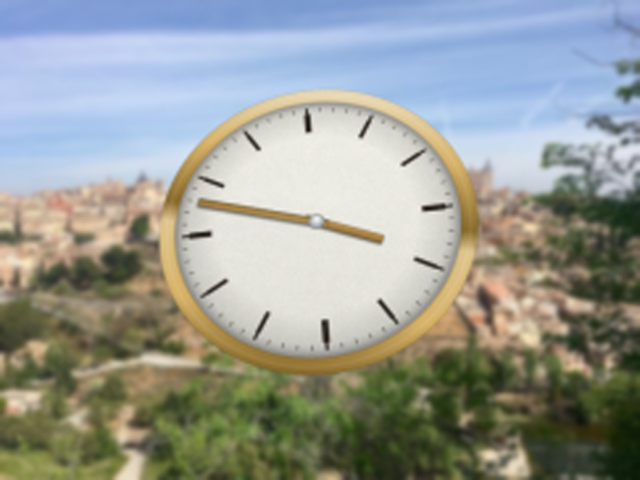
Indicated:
**3:48**
